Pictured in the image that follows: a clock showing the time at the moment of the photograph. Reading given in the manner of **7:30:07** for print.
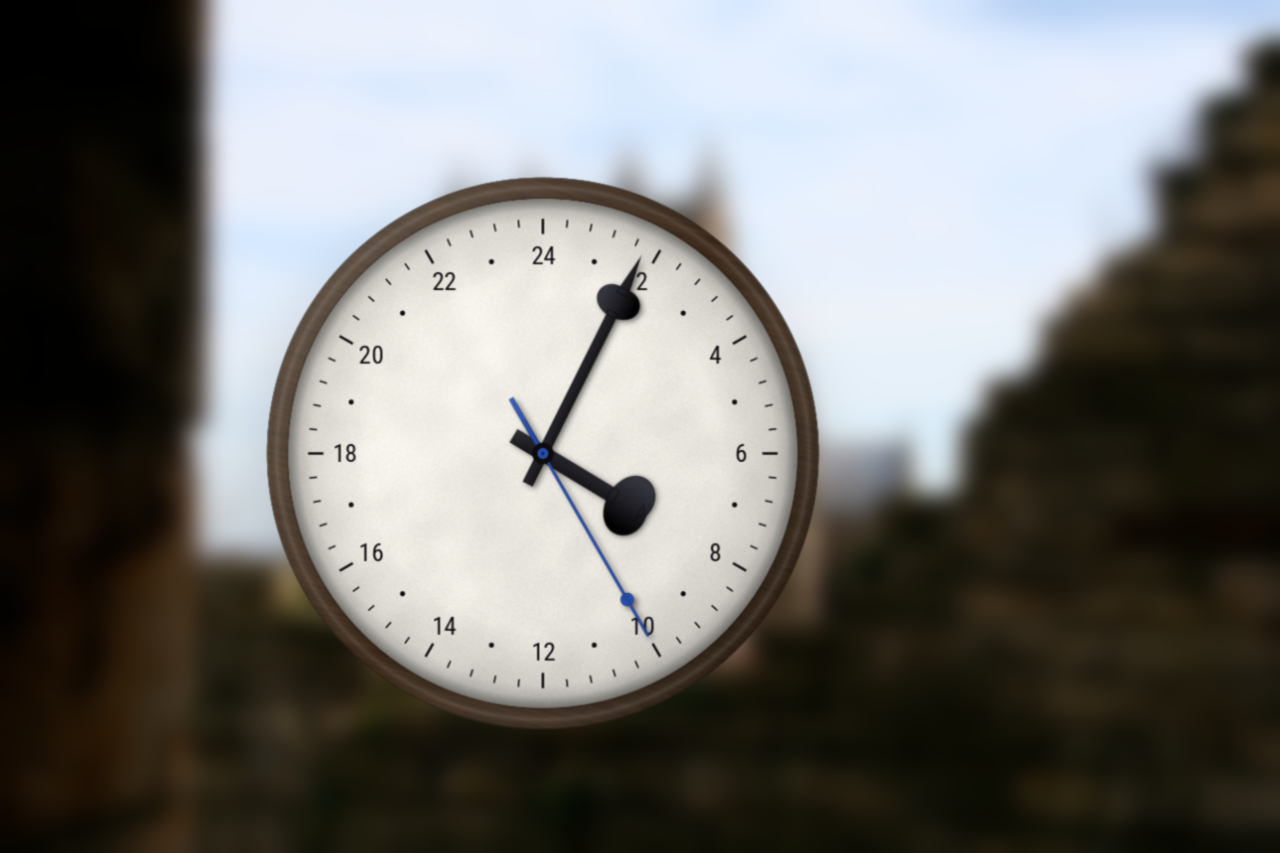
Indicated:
**8:04:25**
